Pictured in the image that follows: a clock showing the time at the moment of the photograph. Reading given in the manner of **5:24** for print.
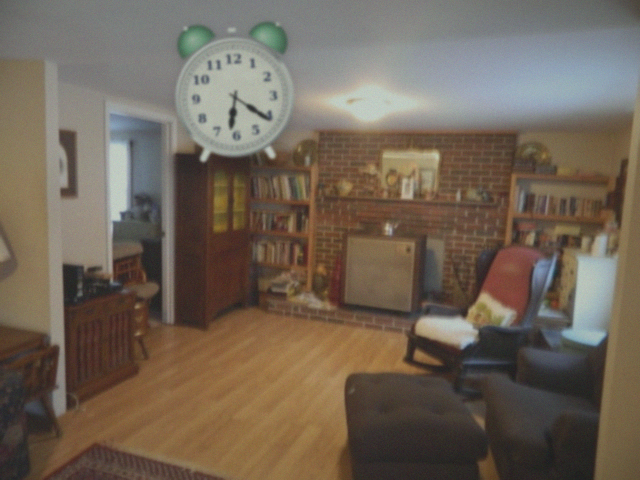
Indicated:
**6:21**
